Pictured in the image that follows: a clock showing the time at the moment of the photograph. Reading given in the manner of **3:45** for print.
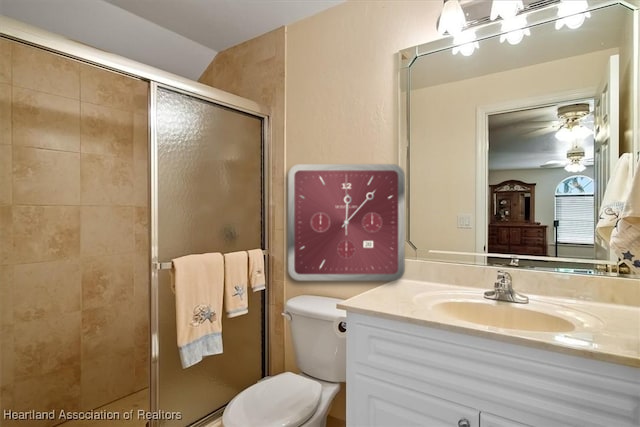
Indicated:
**12:07**
